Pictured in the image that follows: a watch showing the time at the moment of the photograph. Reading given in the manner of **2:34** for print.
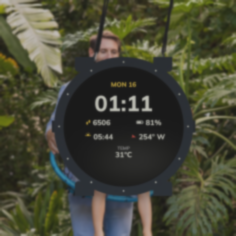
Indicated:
**1:11**
